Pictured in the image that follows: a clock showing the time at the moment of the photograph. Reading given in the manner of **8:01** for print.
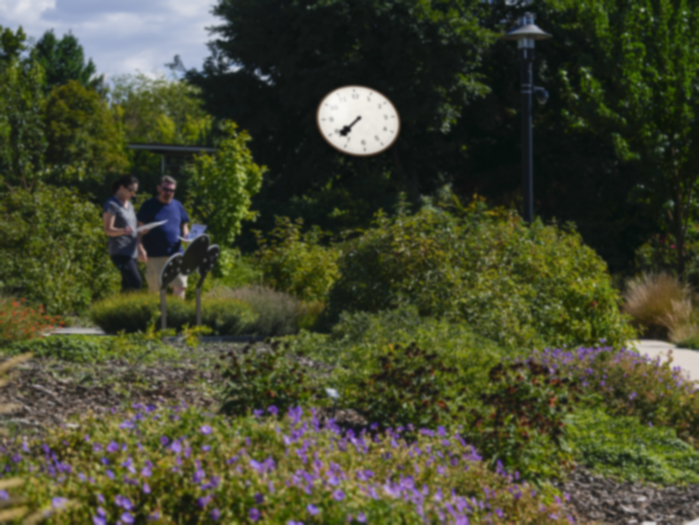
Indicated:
**7:38**
